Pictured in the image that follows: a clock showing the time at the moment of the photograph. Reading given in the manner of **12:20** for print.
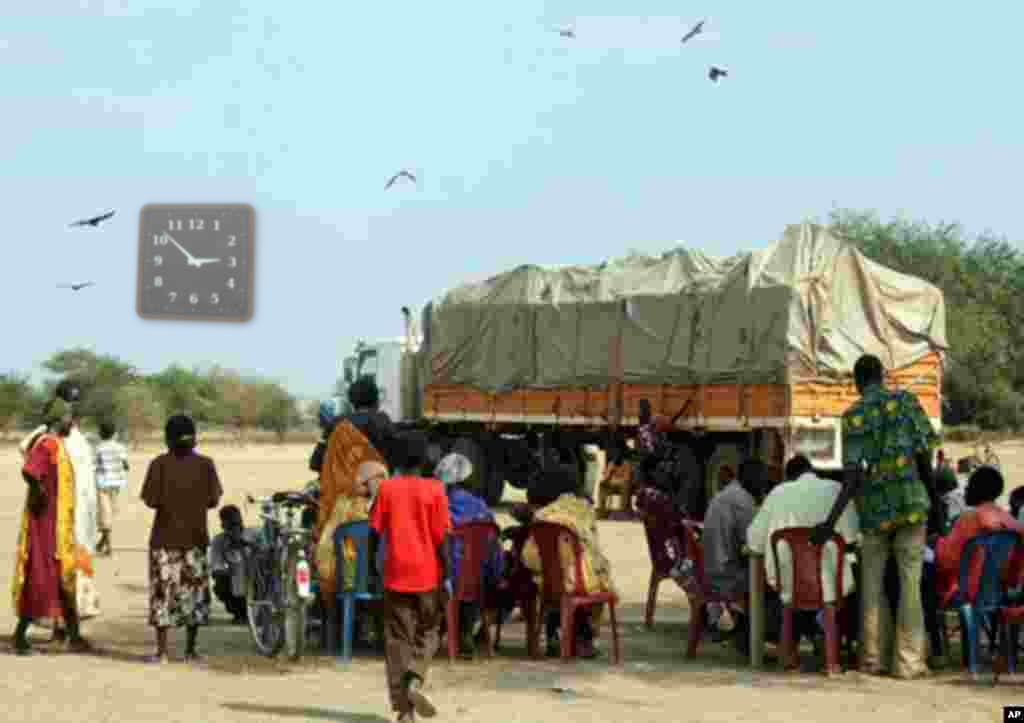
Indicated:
**2:52**
